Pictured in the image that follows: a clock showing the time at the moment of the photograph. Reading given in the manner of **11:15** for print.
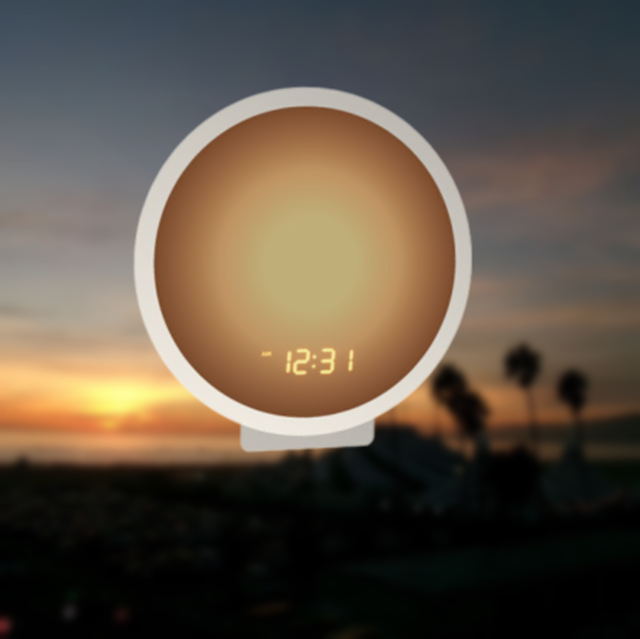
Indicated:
**12:31**
